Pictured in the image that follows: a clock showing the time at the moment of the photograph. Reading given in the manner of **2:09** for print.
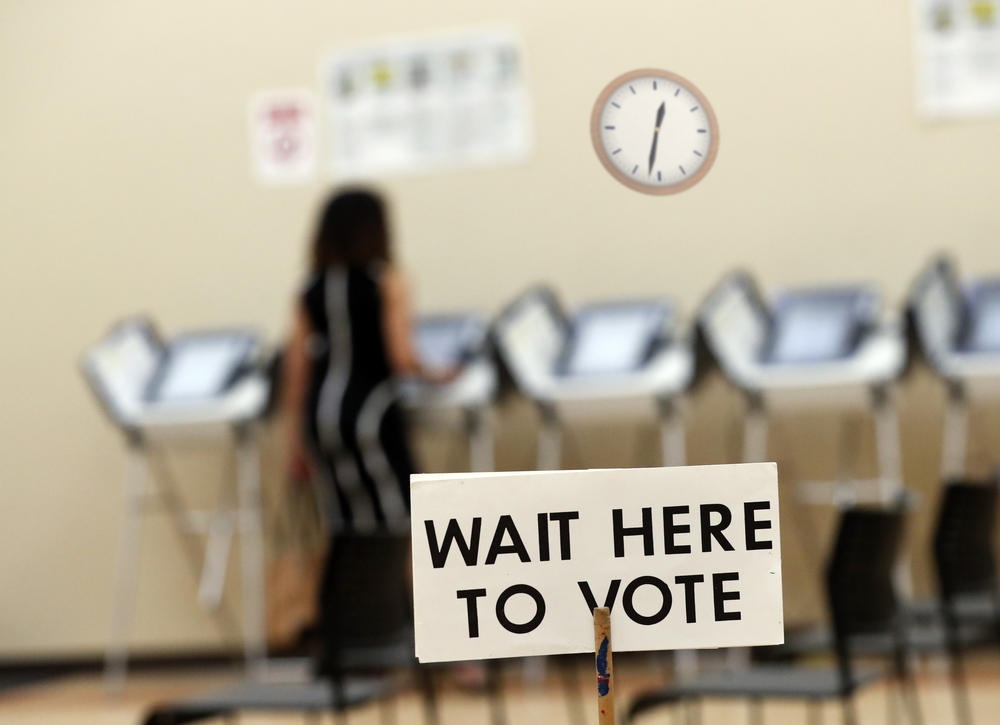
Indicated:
**12:32**
